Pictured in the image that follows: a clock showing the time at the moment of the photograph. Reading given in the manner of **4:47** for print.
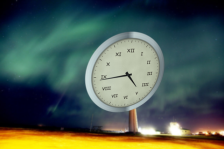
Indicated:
**4:44**
